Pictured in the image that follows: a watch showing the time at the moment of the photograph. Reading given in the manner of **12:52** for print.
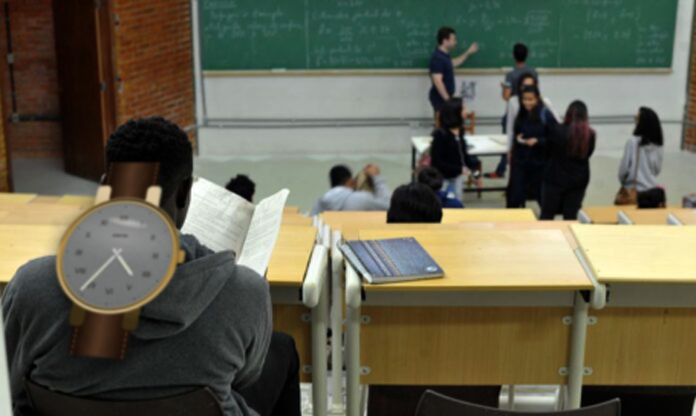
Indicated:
**4:36**
